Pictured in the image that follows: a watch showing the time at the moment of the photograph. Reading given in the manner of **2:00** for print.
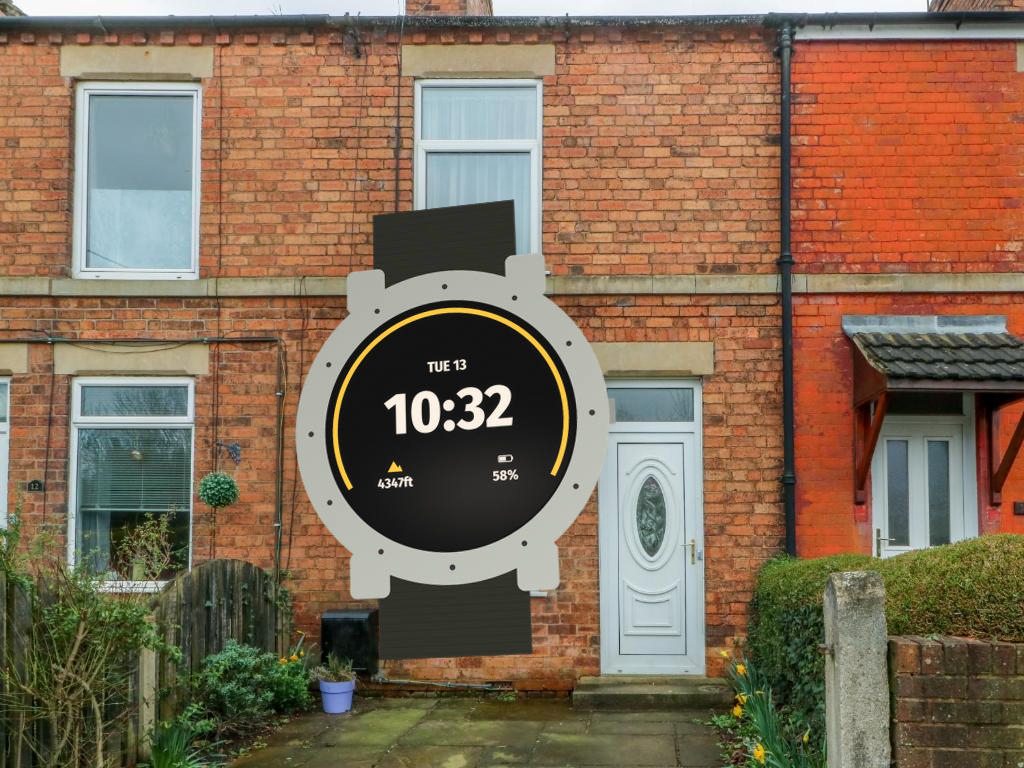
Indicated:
**10:32**
